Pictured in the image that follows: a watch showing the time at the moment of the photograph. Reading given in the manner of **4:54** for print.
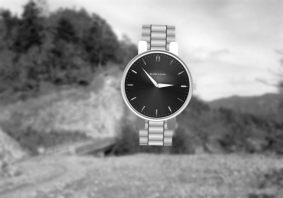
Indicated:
**2:53**
